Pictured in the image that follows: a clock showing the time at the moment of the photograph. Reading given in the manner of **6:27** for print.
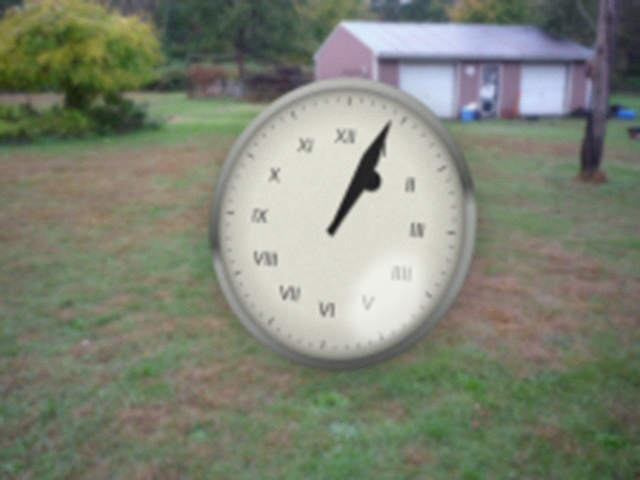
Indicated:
**1:04**
